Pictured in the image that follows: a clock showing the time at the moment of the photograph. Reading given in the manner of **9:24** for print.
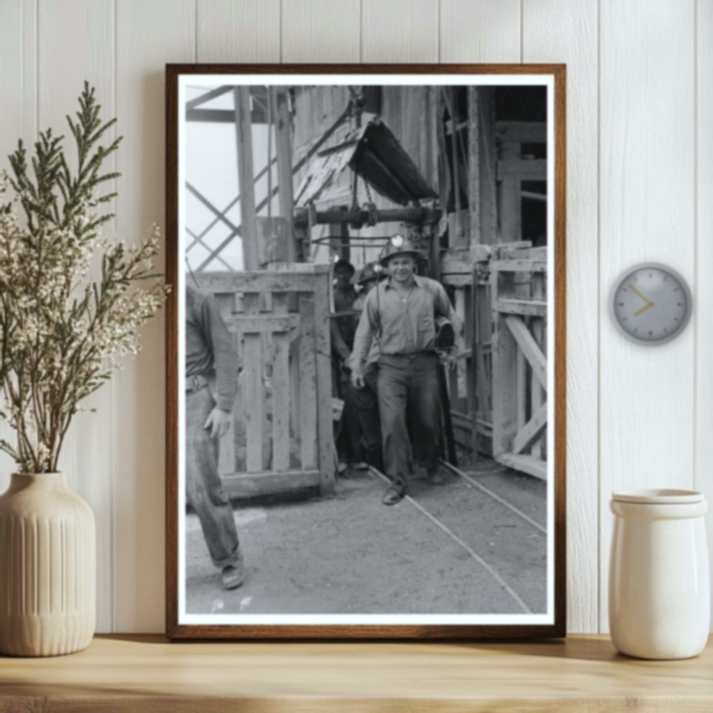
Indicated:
**7:52**
